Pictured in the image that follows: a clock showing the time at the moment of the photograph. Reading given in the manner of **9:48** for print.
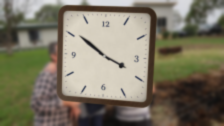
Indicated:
**3:51**
